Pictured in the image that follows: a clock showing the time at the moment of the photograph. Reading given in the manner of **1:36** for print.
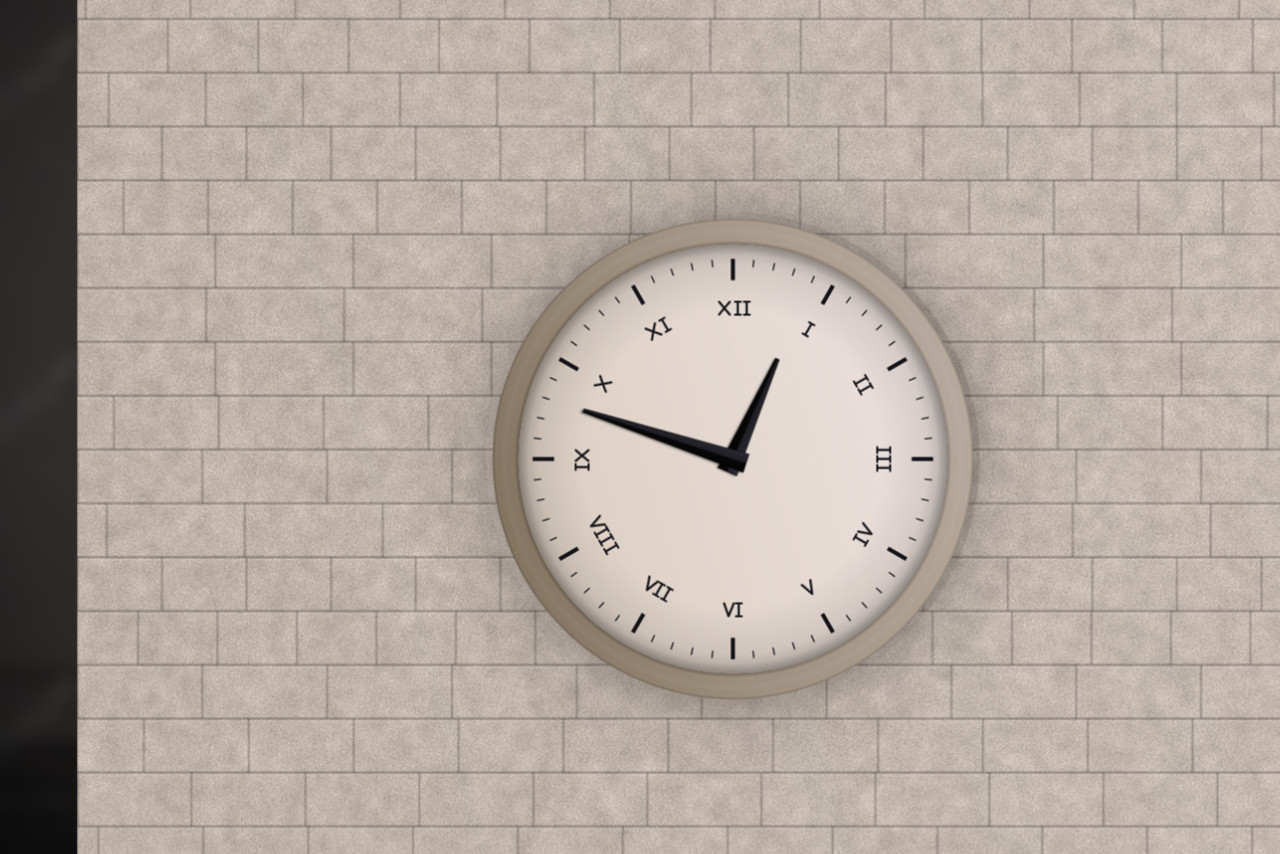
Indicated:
**12:48**
